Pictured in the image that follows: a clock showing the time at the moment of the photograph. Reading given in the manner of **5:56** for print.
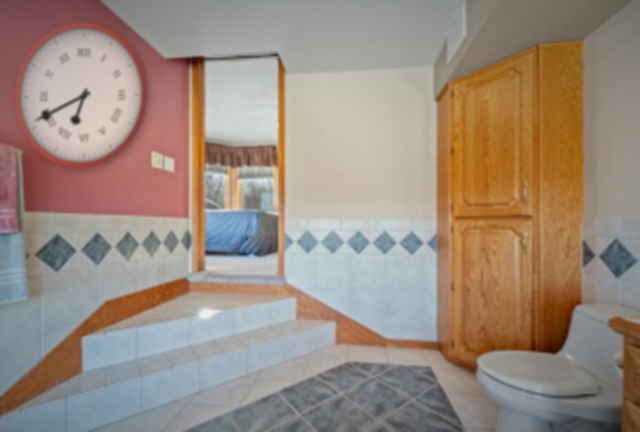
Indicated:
**6:41**
